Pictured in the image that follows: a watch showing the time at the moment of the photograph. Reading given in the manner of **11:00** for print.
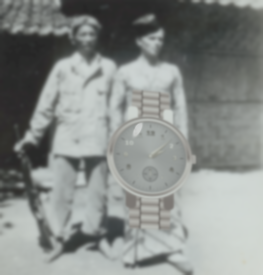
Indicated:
**2:08**
